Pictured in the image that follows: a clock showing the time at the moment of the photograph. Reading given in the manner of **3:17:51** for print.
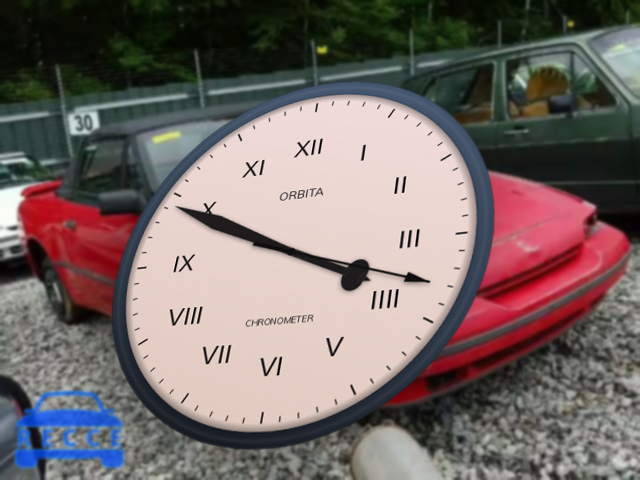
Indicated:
**3:49:18**
